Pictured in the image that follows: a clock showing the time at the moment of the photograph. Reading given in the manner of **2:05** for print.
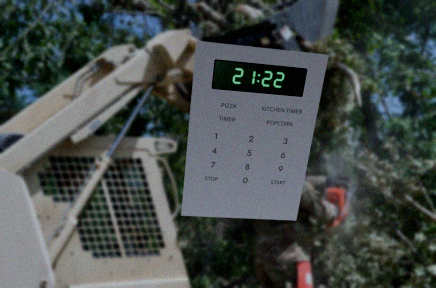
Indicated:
**21:22**
